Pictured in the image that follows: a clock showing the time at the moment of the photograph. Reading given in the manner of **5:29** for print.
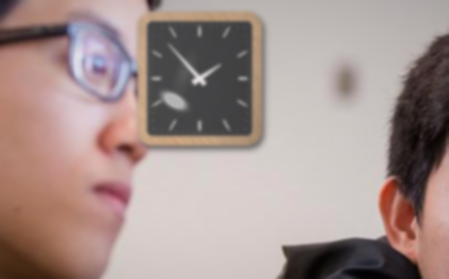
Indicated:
**1:53**
